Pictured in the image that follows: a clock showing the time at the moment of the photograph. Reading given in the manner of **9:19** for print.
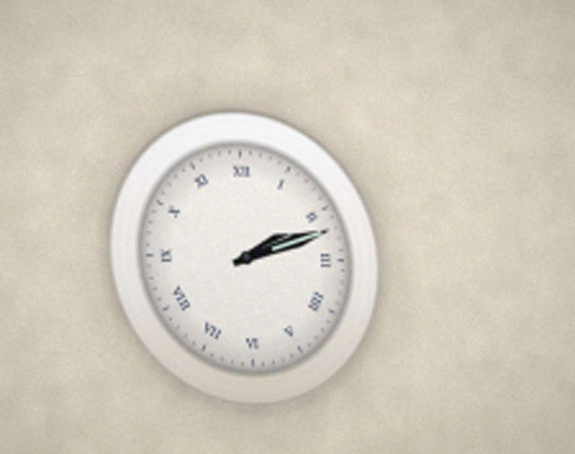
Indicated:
**2:12**
